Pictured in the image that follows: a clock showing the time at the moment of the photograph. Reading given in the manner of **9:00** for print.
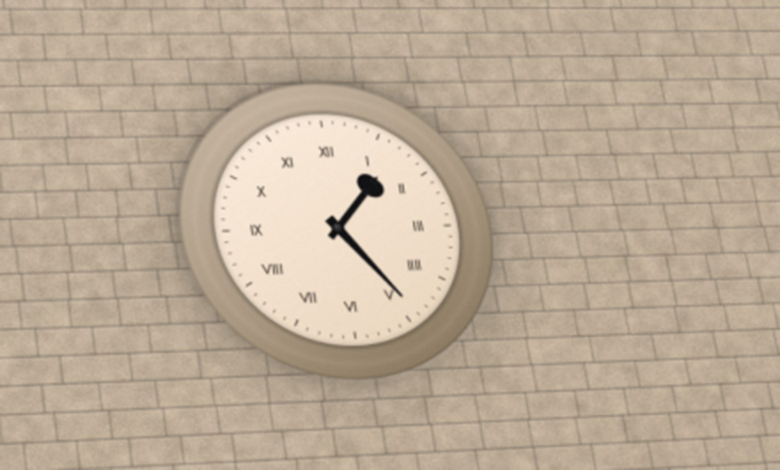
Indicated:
**1:24**
